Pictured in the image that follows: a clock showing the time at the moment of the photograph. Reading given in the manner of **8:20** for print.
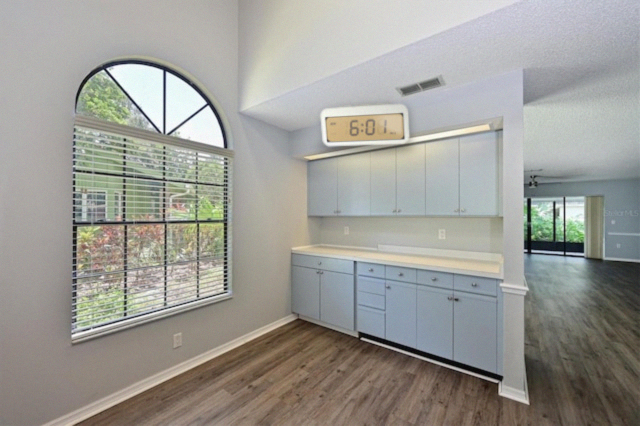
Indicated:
**6:01**
